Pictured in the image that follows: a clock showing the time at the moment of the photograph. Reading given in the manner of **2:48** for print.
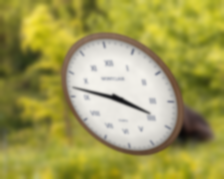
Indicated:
**3:47**
